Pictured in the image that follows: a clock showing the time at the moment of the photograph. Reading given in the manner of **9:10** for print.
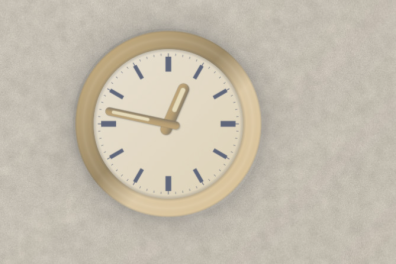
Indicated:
**12:47**
